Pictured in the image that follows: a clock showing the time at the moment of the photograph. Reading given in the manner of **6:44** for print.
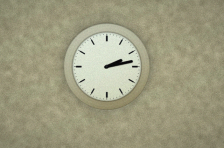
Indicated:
**2:13**
